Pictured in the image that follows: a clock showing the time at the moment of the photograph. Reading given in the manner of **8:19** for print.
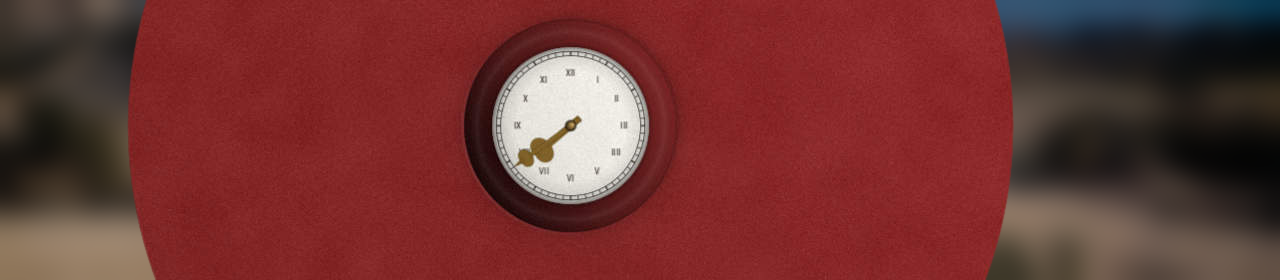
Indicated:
**7:39**
